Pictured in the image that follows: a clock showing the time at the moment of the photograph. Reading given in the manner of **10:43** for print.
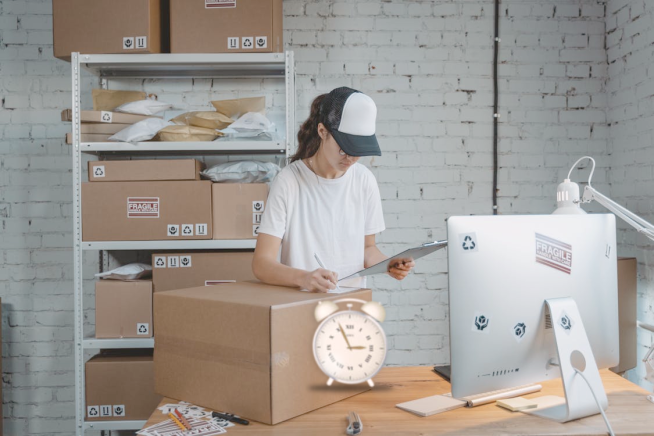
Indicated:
**2:56**
